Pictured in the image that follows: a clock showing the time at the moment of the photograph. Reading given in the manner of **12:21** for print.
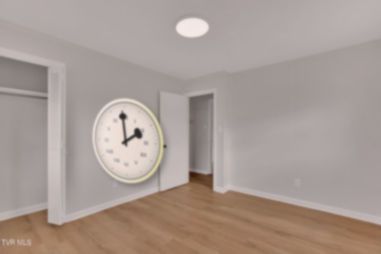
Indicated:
**1:59**
